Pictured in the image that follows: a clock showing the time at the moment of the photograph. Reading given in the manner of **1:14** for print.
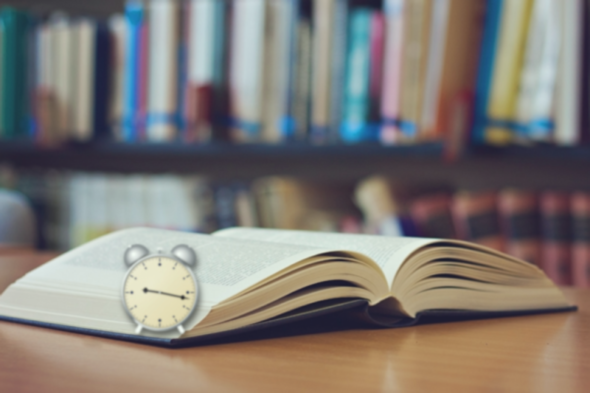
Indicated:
**9:17**
